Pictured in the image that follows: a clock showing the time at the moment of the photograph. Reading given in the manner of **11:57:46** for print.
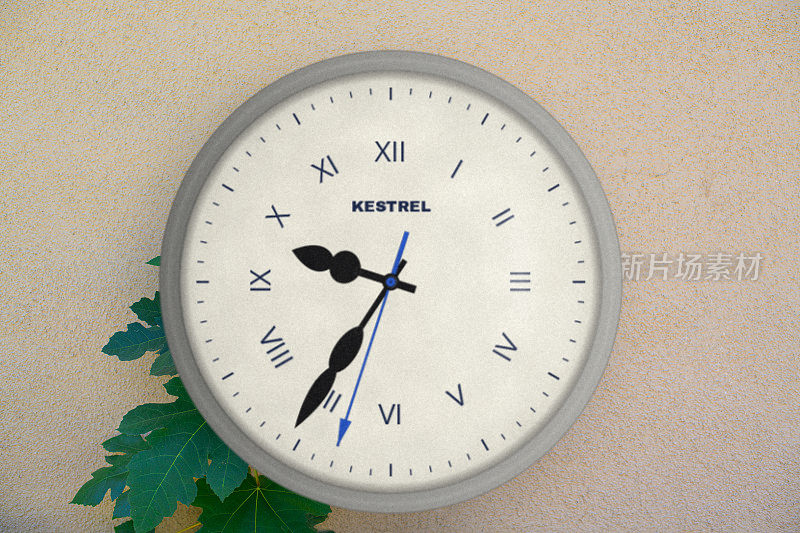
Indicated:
**9:35:33**
